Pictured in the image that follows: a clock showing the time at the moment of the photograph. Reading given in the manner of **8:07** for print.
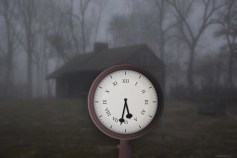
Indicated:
**5:32**
